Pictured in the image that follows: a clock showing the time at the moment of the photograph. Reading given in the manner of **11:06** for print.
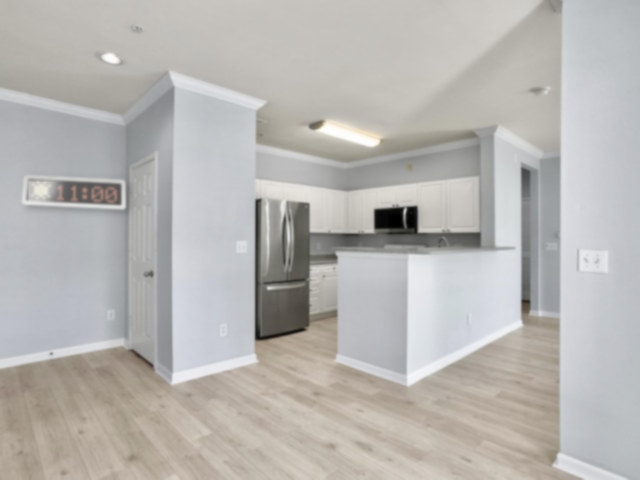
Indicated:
**11:00**
